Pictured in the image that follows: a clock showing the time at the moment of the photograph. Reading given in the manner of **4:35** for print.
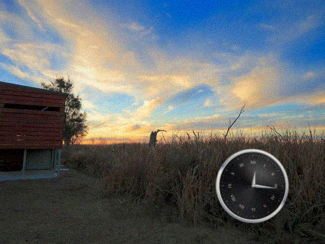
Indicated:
**12:16**
